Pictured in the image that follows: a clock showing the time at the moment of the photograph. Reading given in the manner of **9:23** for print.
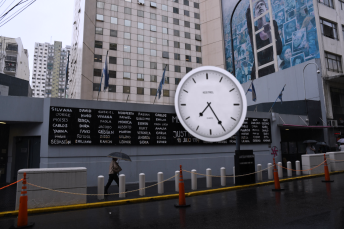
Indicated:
**7:25**
